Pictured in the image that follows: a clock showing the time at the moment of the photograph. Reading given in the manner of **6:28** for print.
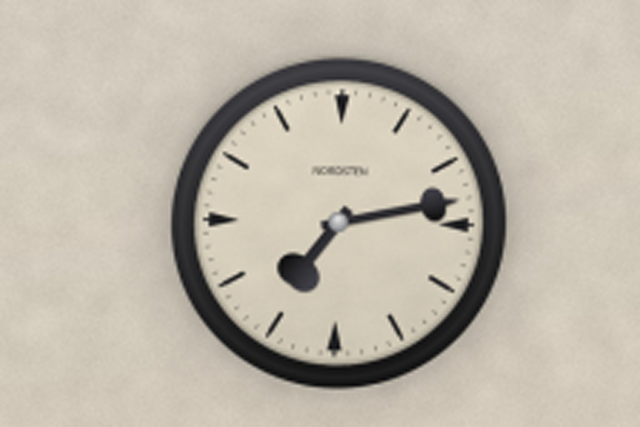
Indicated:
**7:13**
